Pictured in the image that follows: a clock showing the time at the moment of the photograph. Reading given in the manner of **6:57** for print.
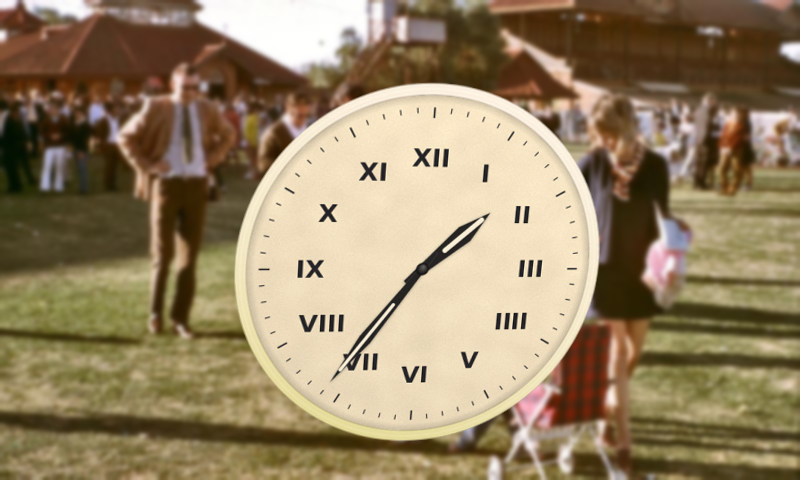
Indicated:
**1:36**
